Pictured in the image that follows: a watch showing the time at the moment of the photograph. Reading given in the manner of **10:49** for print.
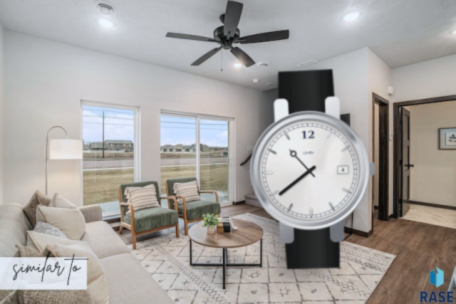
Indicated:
**10:39**
